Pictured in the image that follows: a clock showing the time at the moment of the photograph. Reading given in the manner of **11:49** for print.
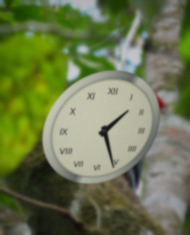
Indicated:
**1:26**
